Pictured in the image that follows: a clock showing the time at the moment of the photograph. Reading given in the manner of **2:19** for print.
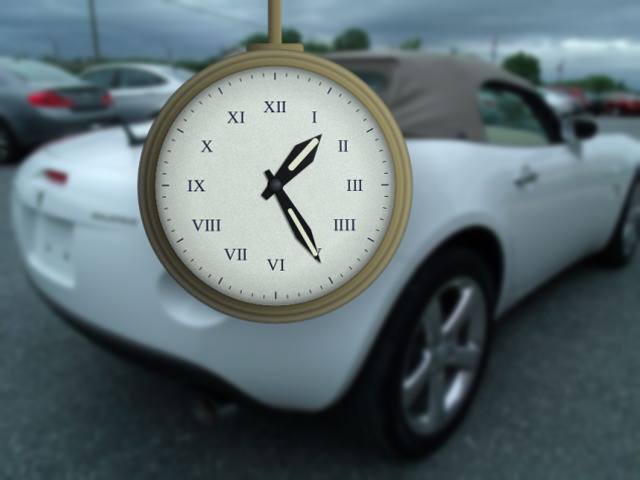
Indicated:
**1:25**
